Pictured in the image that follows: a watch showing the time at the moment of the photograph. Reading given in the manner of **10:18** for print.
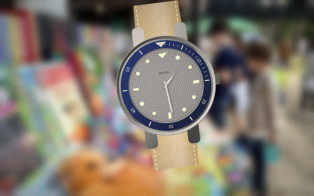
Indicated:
**1:29**
